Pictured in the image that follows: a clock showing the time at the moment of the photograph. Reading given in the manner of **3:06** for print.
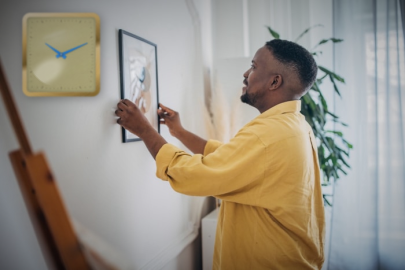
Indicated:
**10:11**
